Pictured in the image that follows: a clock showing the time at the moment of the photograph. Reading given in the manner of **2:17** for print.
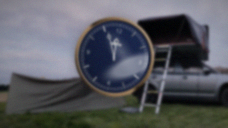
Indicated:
**11:56**
